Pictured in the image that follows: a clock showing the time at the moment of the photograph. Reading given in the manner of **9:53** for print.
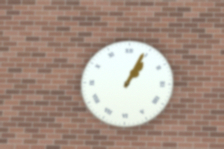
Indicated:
**1:04**
